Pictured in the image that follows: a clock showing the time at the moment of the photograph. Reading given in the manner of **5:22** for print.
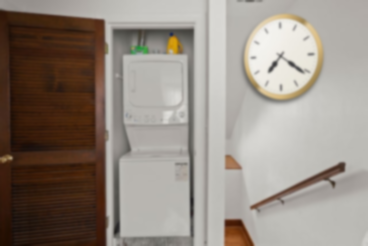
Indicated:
**7:21**
